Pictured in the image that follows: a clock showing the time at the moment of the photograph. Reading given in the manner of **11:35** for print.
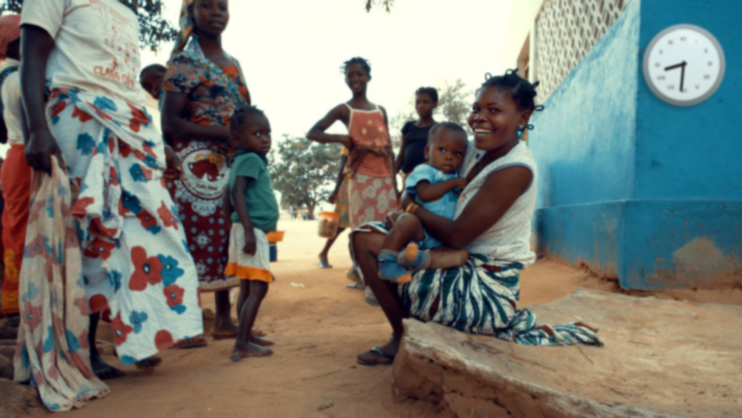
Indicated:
**8:31**
